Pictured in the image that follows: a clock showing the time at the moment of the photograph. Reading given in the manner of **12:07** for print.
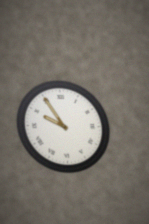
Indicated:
**9:55**
